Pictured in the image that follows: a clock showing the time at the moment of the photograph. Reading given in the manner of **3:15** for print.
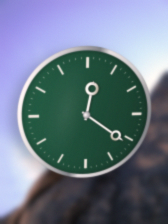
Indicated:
**12:21**
